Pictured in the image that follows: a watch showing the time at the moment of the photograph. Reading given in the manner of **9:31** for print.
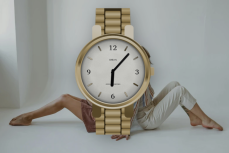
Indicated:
**6:07**
